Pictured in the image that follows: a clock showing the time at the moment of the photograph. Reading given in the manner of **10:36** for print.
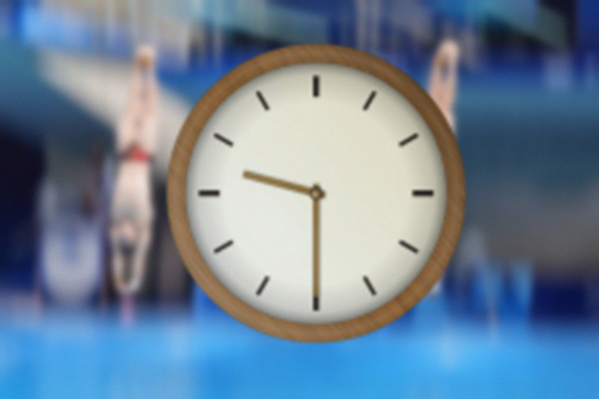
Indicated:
**9:30**
